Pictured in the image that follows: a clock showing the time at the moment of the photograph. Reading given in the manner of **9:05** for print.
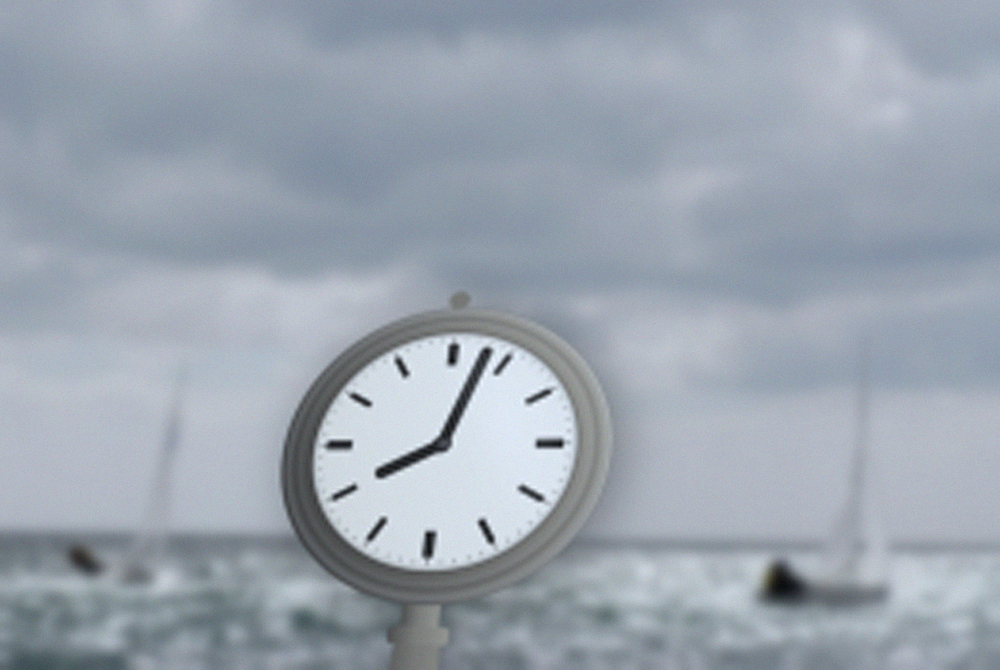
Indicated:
**8:03**
